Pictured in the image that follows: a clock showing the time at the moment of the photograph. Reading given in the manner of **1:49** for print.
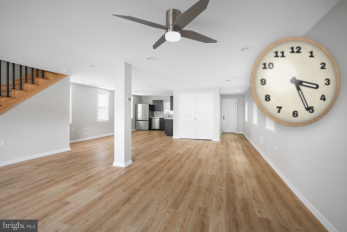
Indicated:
**3:26**
